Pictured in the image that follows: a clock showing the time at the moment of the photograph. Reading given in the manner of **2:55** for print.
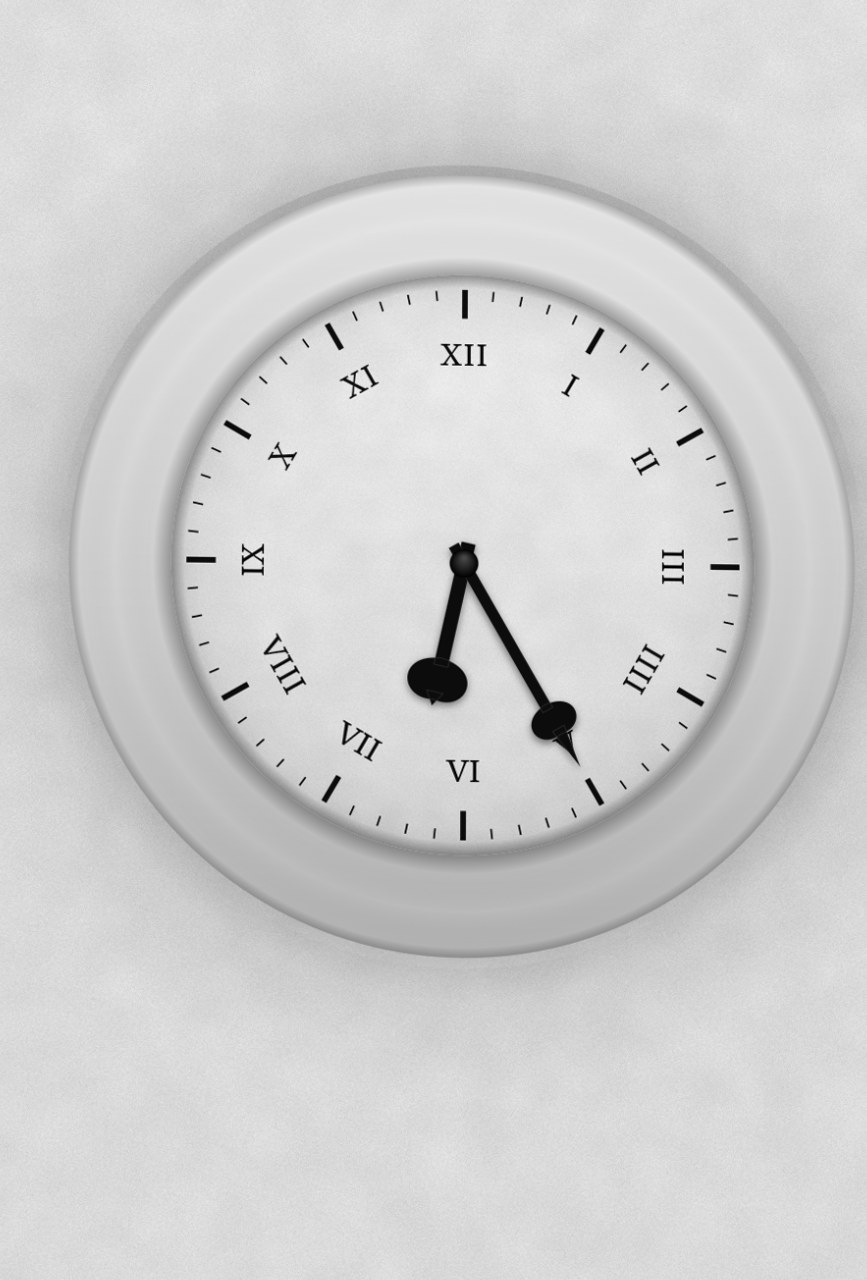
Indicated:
**6:25**
